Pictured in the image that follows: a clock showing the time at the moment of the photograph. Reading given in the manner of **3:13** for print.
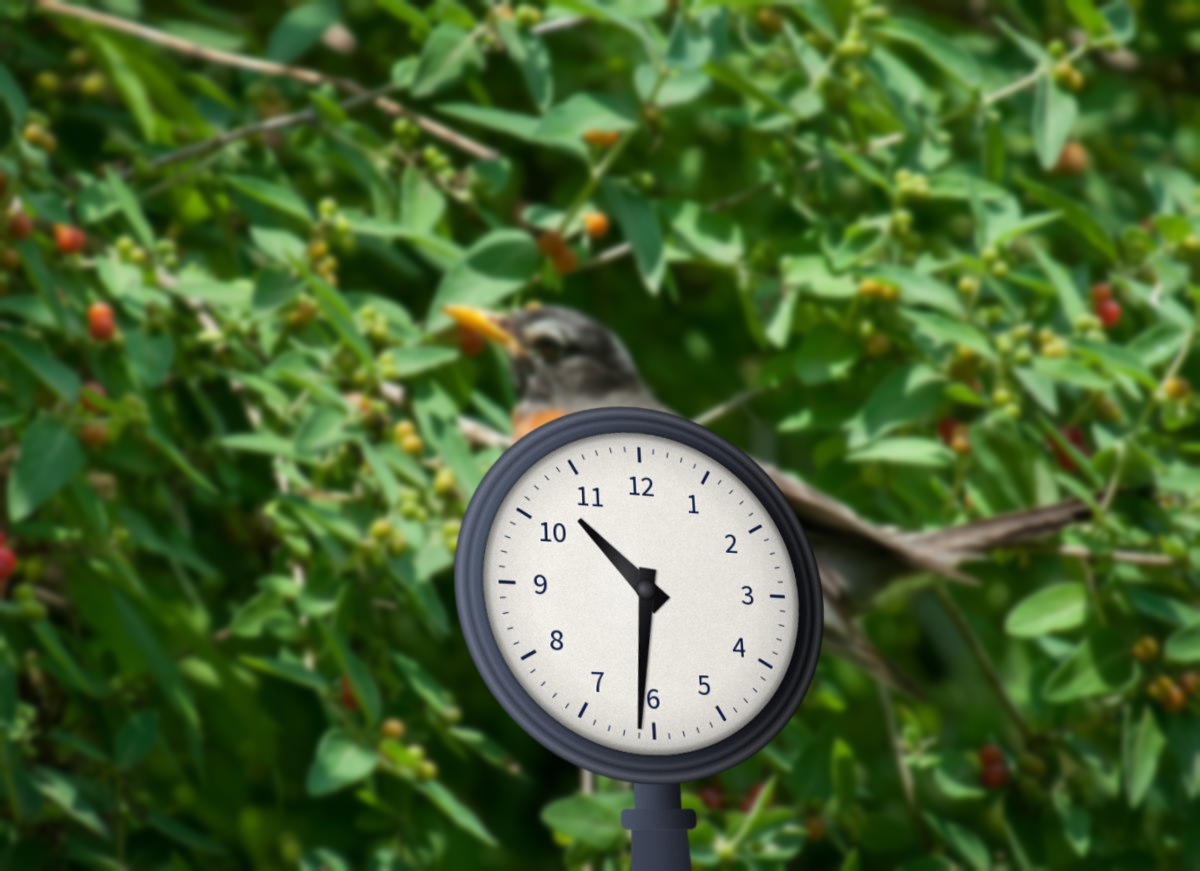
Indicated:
**10:31**
